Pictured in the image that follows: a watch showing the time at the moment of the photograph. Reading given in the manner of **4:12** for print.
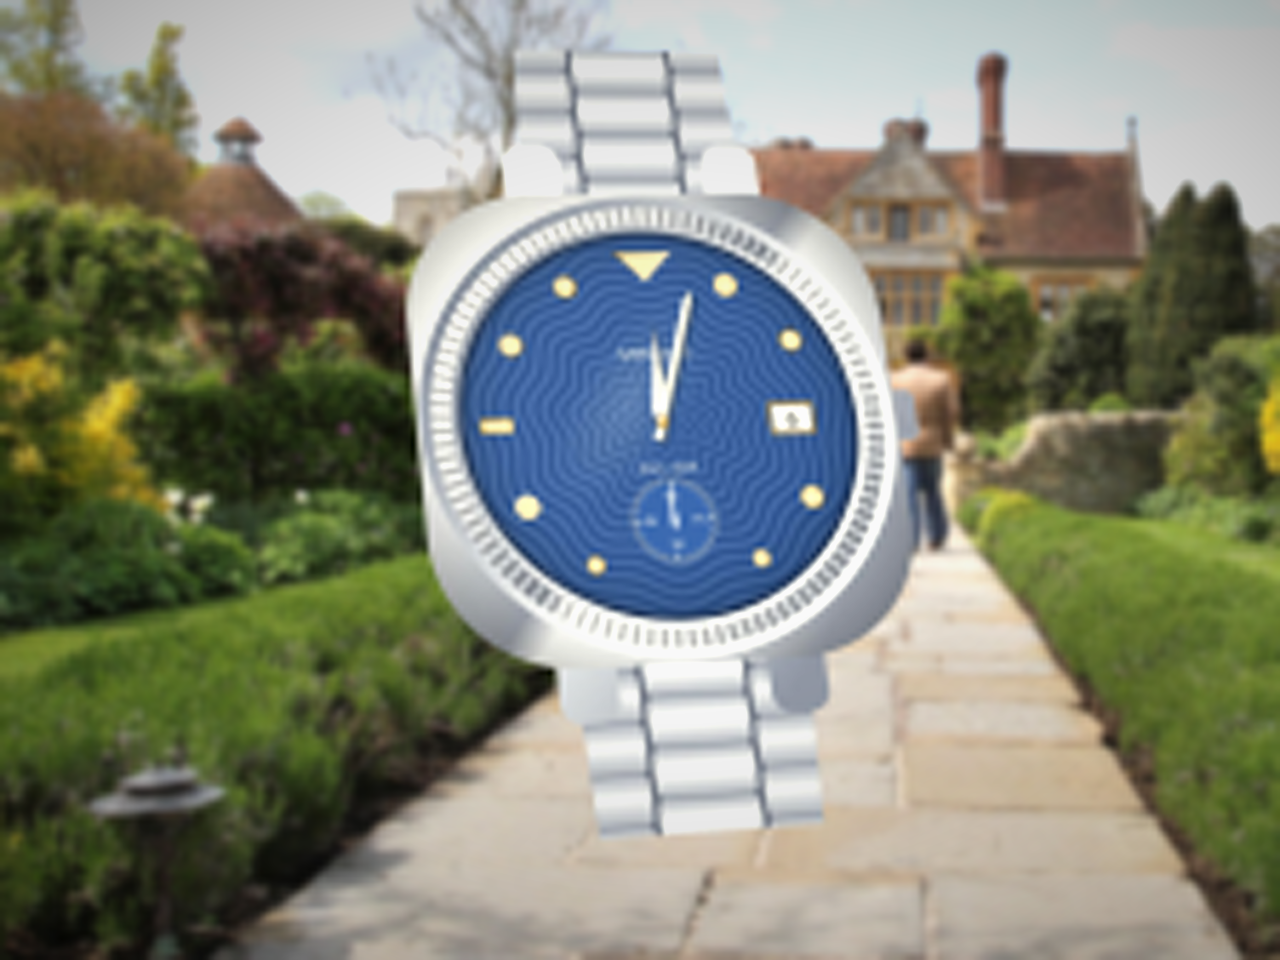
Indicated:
**12:03**
